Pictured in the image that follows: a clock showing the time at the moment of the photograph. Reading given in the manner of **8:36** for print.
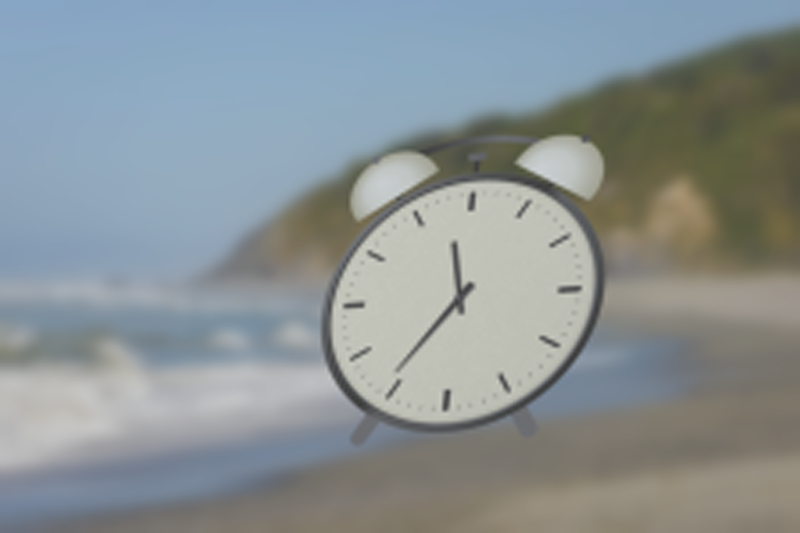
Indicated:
**11:36**
